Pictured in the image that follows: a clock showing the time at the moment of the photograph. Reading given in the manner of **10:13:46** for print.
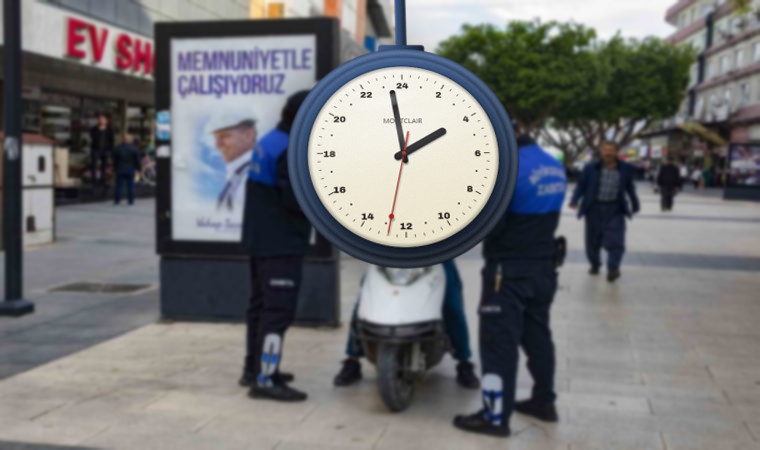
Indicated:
**3:58:32**
